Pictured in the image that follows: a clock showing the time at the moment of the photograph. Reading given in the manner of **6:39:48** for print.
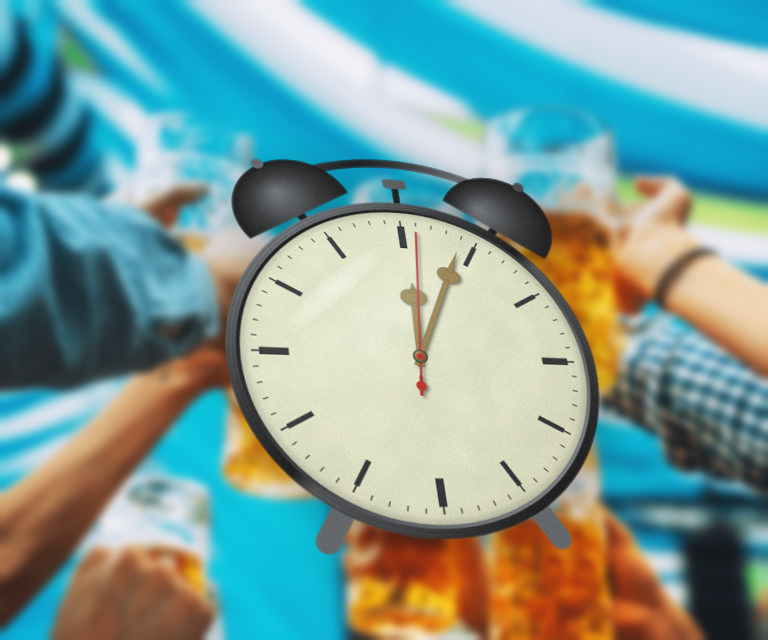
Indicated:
**12:04:01**
